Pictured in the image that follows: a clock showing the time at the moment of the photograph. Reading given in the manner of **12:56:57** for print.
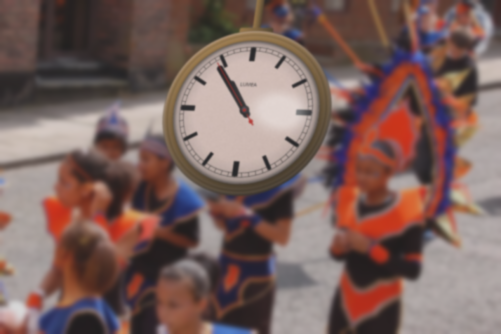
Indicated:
**10:53:54**
